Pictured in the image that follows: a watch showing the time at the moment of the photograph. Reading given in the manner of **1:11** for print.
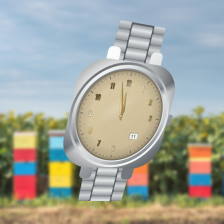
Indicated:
**11:58**
